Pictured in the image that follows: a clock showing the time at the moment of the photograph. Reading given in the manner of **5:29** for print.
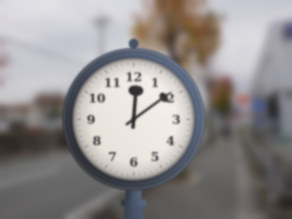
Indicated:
**12:09**
